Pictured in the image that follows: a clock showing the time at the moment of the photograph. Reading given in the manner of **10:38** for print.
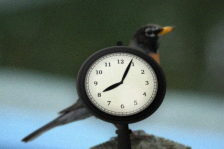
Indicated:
**8:04**
